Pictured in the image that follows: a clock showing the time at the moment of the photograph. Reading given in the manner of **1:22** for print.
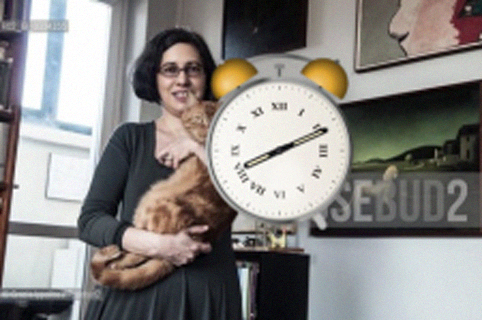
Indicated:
**8:11**
